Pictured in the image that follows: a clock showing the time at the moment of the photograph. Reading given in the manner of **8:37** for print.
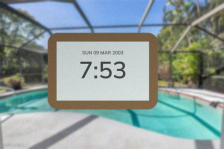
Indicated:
**7:53**
